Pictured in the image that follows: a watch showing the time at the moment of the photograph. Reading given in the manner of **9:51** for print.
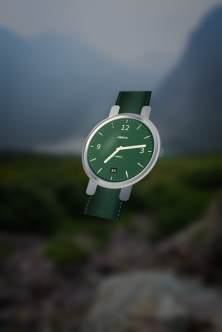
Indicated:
**7:13**
